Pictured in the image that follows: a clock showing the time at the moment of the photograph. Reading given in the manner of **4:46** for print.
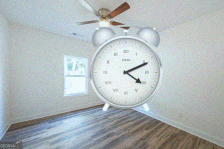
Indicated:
**4:11**
